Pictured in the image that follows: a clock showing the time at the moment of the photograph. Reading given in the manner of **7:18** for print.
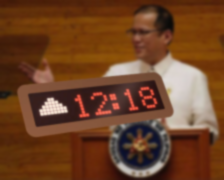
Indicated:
**12:18**
